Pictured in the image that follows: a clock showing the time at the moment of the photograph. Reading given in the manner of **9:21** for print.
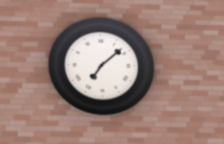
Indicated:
**7:08**
